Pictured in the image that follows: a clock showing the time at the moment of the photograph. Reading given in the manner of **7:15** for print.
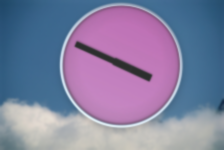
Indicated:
**3:49**
